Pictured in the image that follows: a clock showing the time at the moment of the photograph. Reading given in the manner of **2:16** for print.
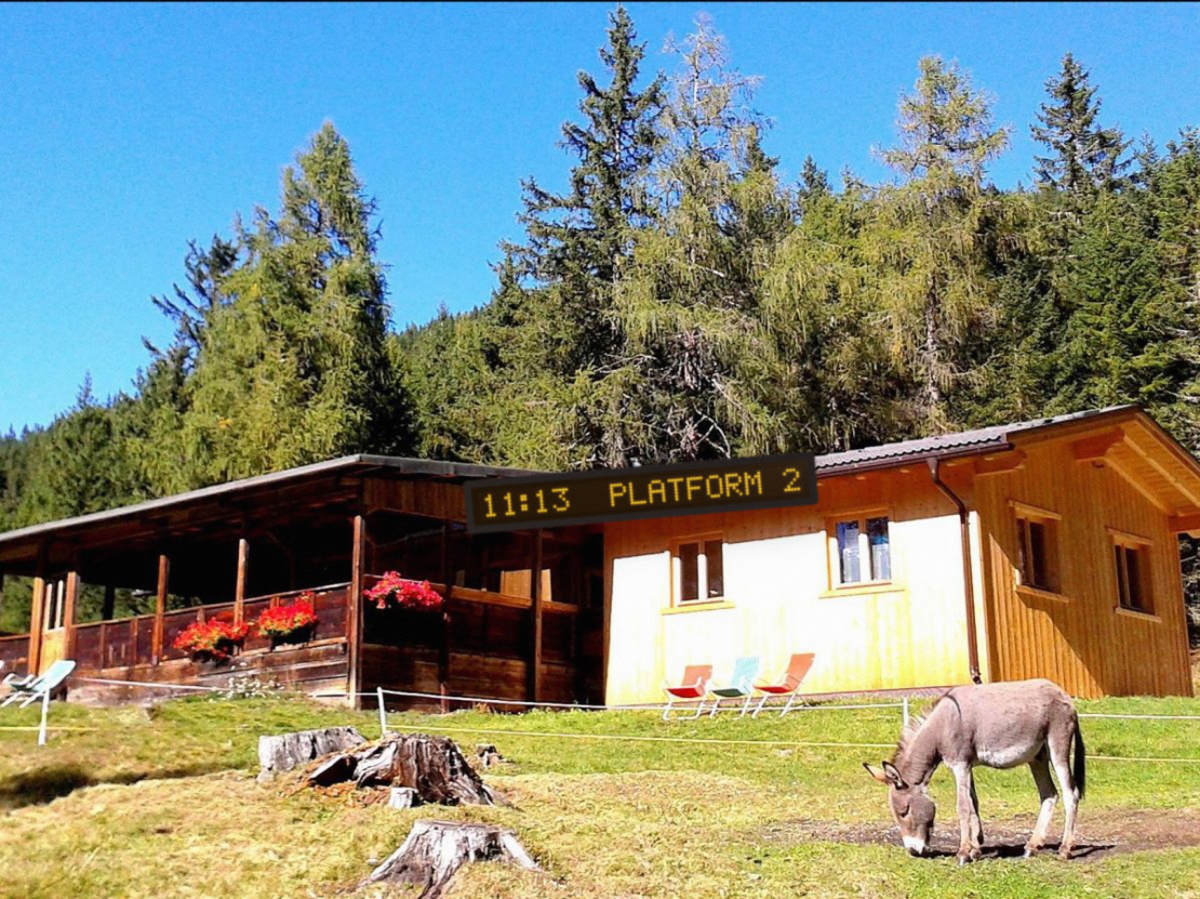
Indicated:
**11:13**
